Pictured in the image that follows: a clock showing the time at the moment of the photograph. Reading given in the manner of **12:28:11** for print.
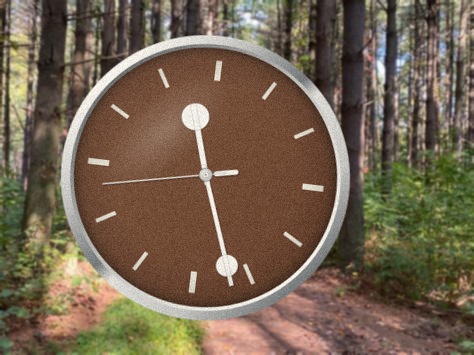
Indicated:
**11:26:43**
